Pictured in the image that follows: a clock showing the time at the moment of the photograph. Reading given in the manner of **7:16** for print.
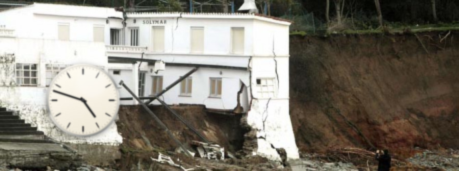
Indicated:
**4:48**
